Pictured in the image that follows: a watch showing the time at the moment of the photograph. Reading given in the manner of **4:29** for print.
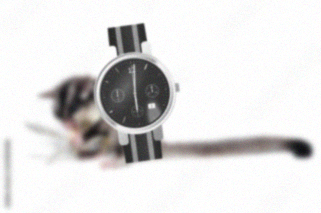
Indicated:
**6:01**
